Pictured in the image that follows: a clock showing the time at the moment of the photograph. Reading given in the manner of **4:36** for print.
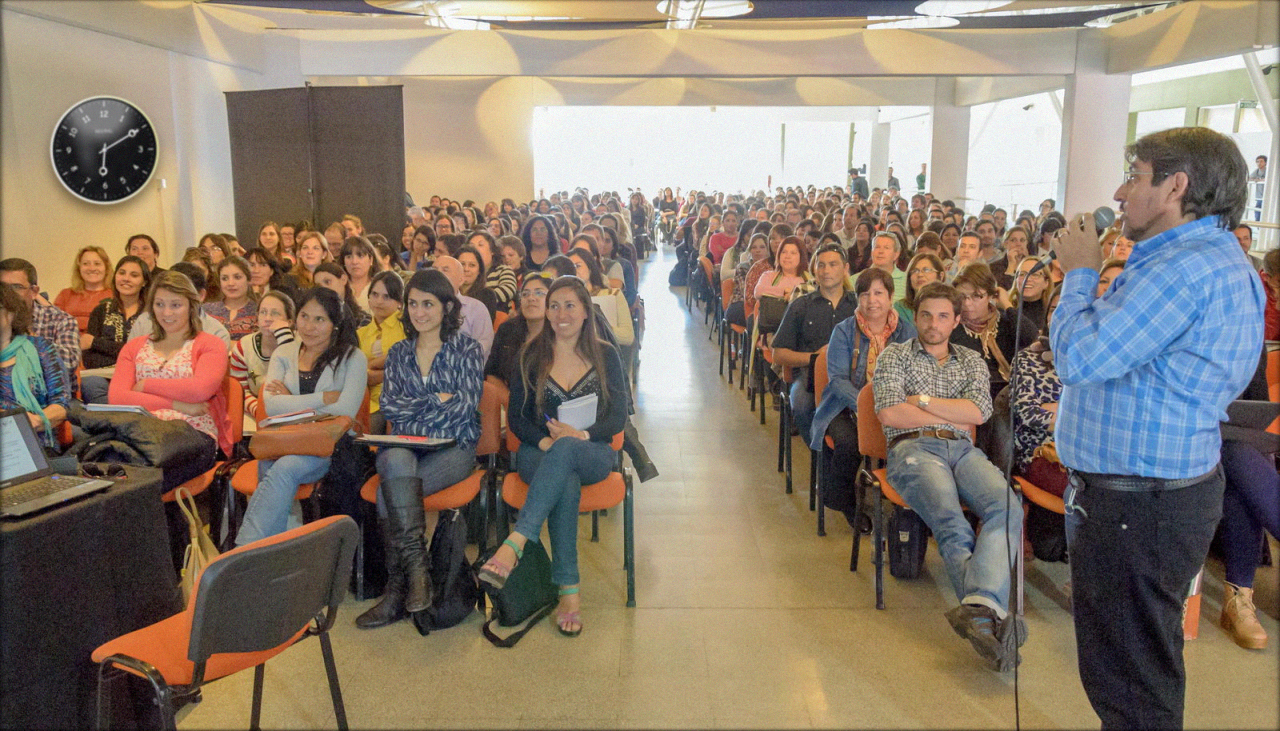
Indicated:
**6:10**
